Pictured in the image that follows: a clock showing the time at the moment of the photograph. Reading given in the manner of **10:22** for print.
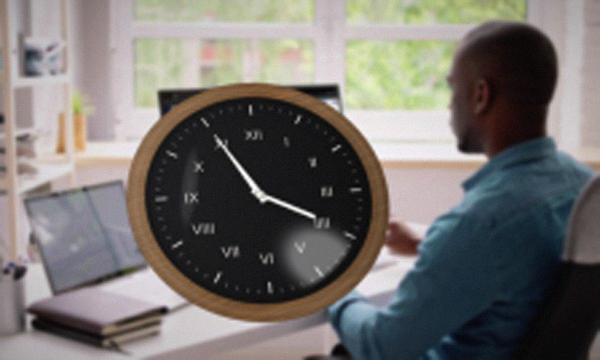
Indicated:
**3:55**
